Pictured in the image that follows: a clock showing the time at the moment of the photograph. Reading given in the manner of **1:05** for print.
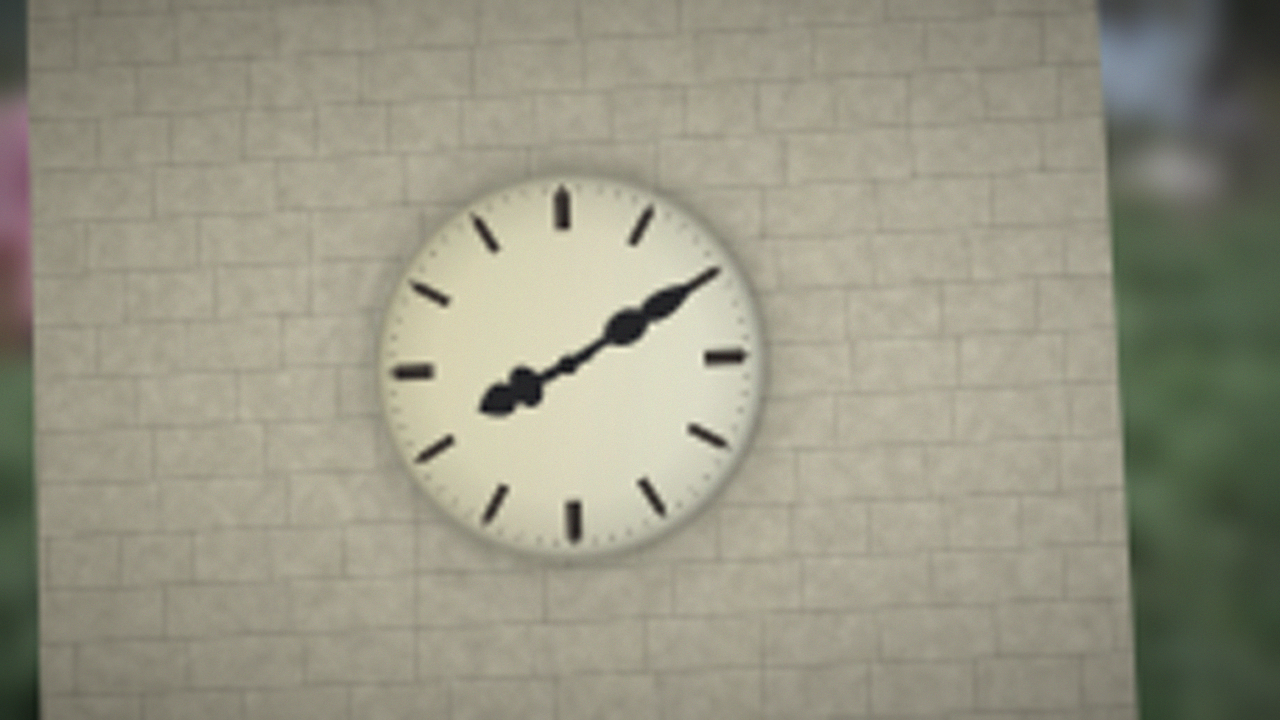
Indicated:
**8:10**
